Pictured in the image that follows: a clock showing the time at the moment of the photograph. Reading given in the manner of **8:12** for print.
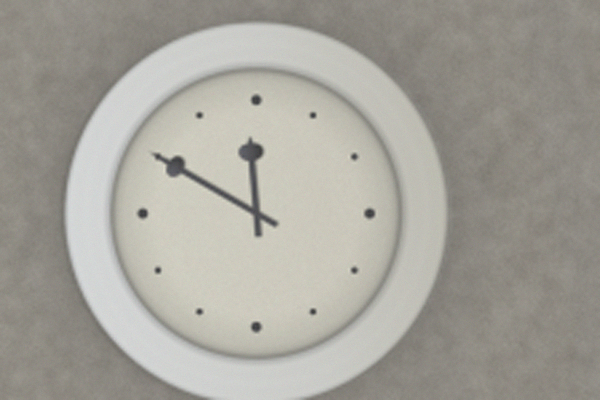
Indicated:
**11:50**
